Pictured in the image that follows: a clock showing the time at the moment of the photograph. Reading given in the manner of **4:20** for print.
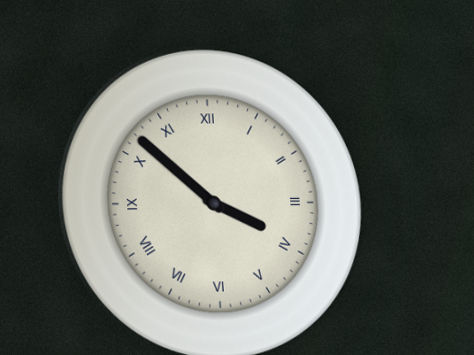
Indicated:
**3:52**
